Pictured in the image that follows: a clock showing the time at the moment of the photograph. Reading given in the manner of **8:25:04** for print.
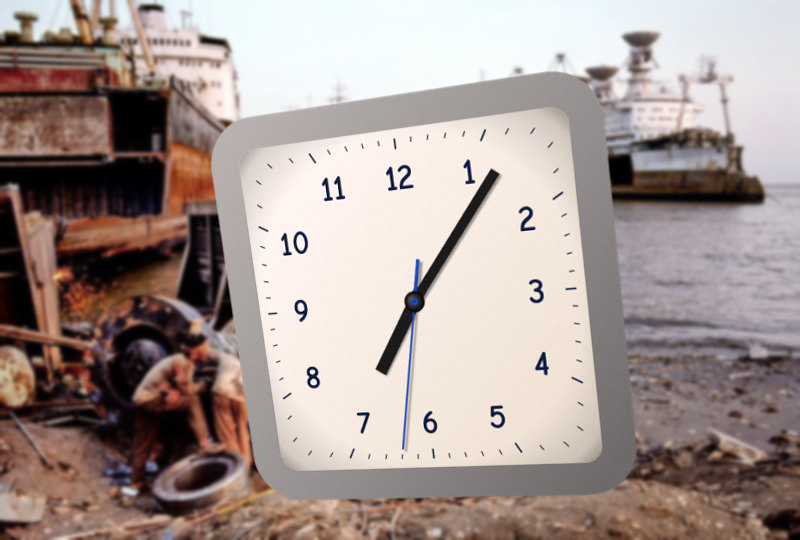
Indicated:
**7:06:32**
